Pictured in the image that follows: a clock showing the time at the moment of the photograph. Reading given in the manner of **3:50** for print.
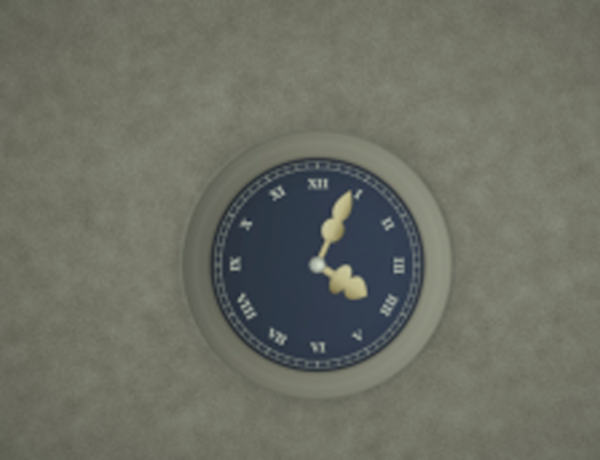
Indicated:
**4:04**
